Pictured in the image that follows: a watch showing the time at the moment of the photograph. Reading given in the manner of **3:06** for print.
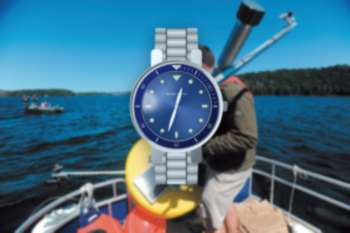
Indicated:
**12:33**
